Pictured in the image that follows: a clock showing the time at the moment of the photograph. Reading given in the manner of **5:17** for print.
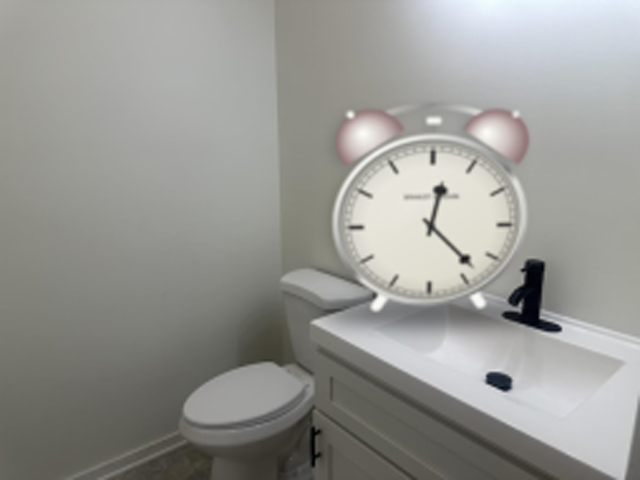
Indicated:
**12:23**
